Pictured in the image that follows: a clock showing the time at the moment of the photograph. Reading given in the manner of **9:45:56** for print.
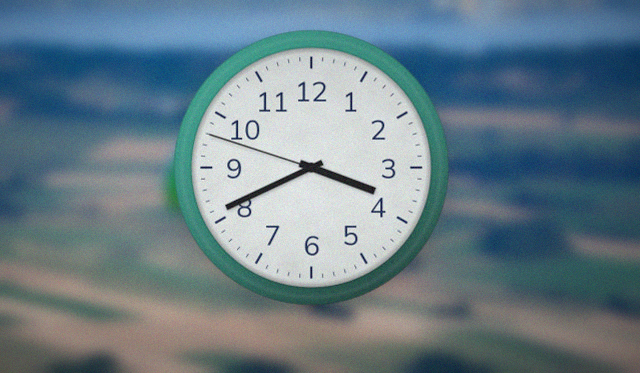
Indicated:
**3:40:48**
